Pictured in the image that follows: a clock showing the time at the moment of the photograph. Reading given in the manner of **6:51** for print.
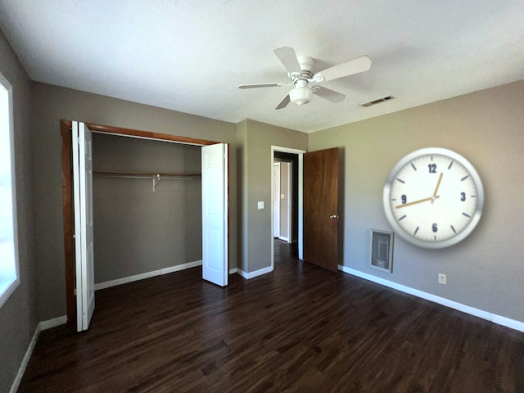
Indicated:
**12:43**
